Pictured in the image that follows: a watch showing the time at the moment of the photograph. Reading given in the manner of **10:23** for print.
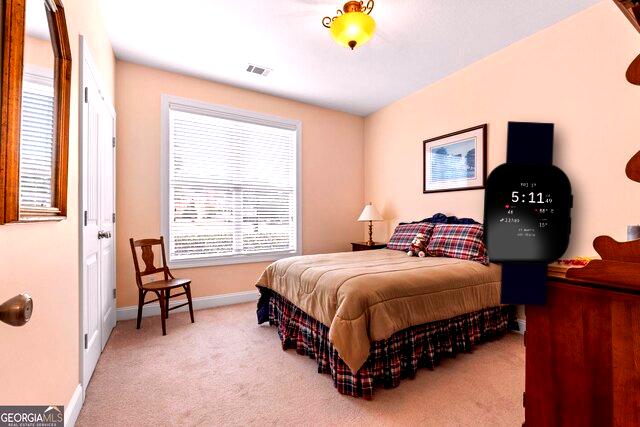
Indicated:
**5:11**
